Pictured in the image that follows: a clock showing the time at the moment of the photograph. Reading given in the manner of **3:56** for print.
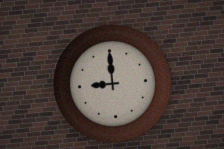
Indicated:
**9:00**
